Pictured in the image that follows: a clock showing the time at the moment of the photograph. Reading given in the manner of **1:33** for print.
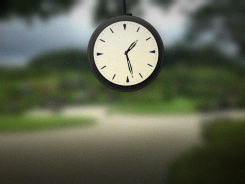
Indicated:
**1:28**
